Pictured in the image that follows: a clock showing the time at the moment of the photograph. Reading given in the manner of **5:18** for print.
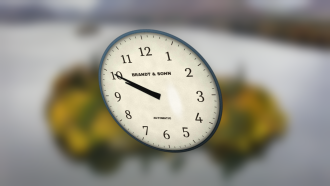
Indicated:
**9:50**
